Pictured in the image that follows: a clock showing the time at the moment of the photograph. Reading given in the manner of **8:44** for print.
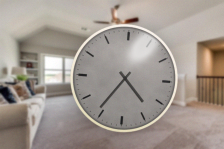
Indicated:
**4:36**
